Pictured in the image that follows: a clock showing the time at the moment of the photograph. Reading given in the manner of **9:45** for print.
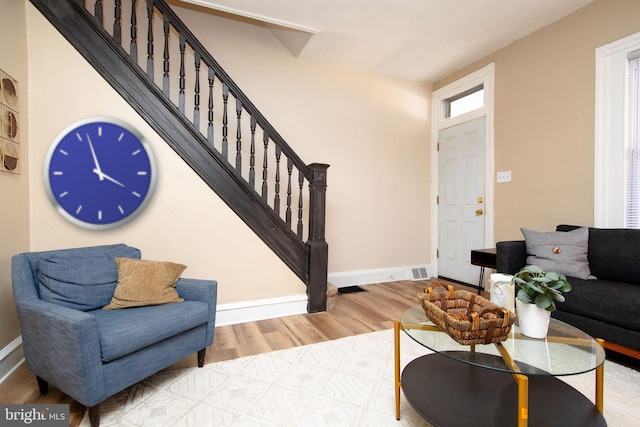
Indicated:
**3:57**
